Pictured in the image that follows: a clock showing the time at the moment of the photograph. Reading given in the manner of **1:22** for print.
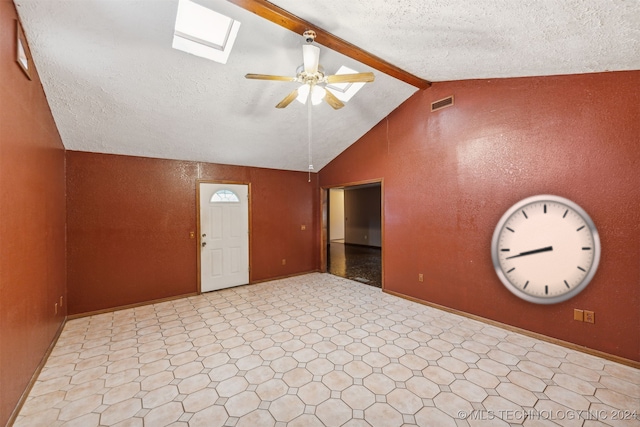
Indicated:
**8:43**
